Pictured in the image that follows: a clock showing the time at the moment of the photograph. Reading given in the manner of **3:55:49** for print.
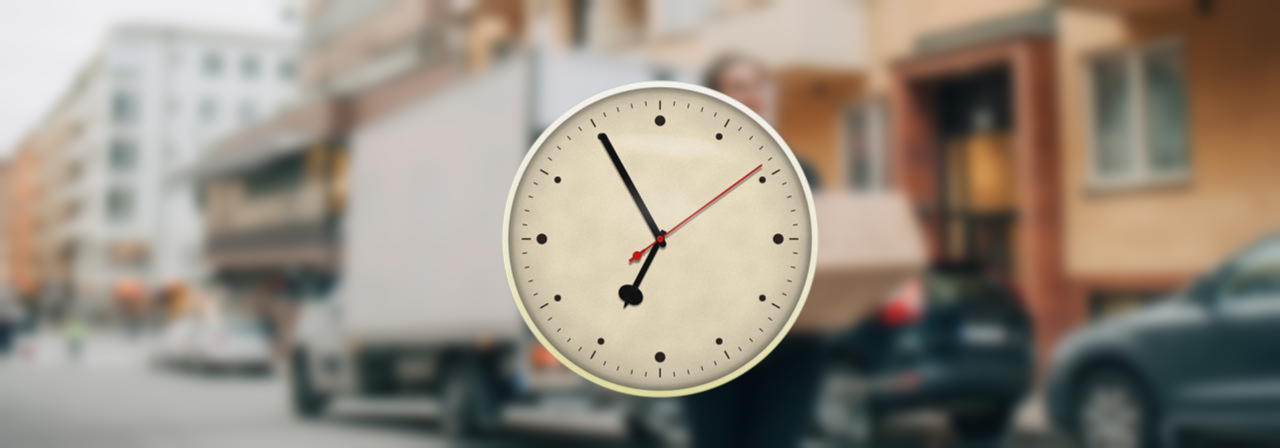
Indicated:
**6:55:09**
